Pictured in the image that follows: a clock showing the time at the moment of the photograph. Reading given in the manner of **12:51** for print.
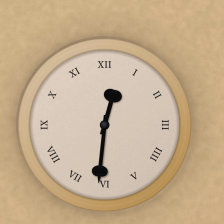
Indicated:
**12:31**
